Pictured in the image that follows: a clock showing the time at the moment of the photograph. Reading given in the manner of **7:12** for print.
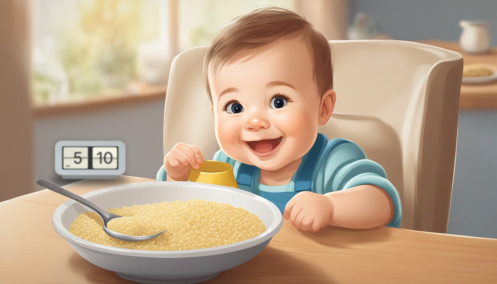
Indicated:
**5:10**
